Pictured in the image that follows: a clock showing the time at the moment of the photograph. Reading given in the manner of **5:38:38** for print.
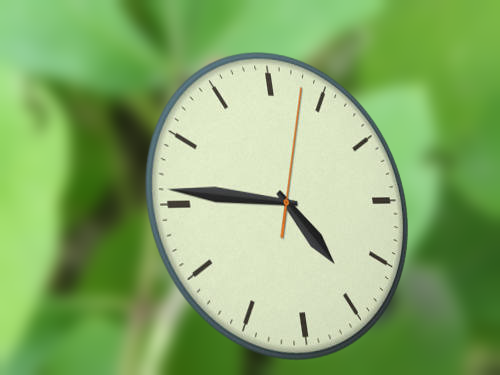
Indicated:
**4:46:03**
